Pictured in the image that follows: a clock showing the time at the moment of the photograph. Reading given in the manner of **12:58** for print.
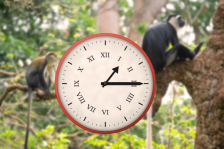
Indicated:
**1:15**
